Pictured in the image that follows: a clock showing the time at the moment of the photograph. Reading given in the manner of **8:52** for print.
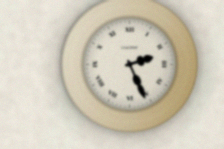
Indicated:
**2:26**
